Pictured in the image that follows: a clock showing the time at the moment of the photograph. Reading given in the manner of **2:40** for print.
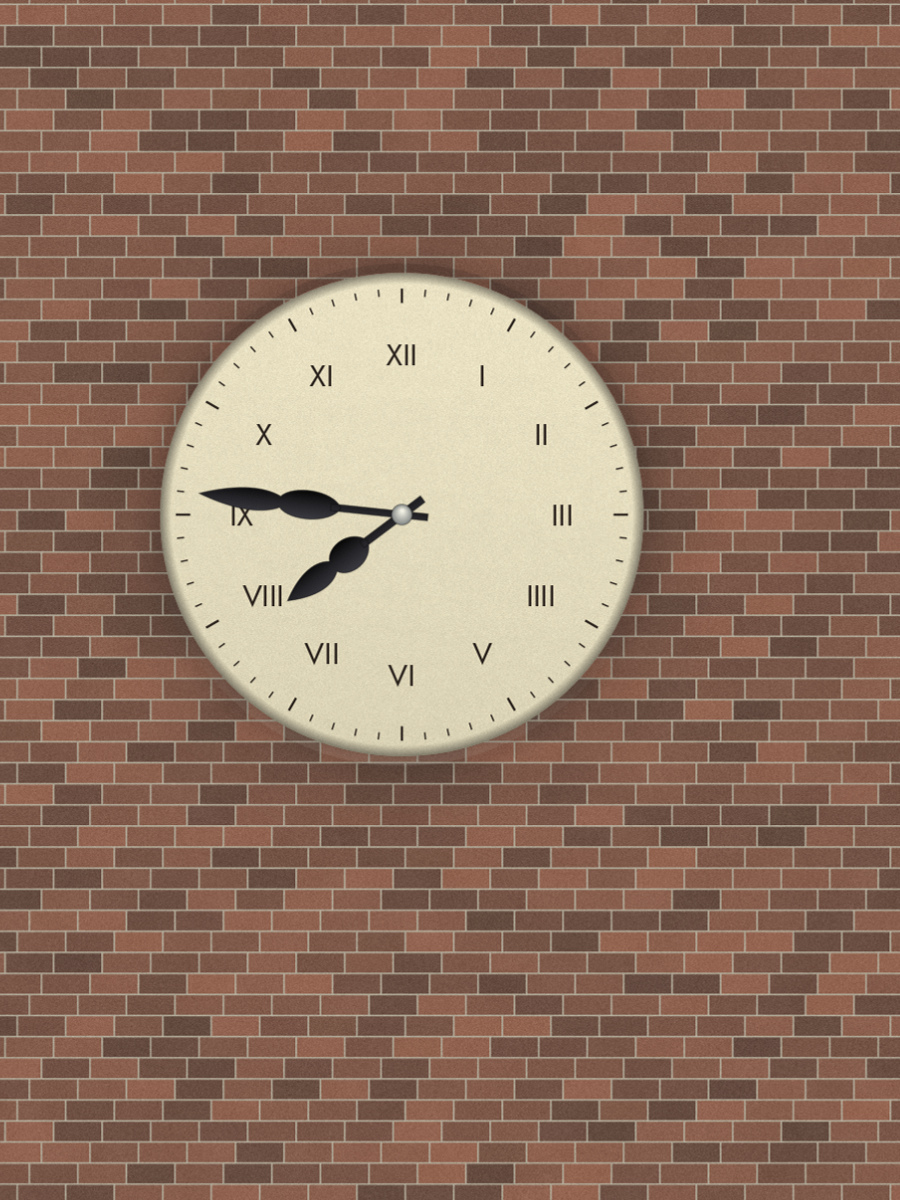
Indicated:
**7:46**
